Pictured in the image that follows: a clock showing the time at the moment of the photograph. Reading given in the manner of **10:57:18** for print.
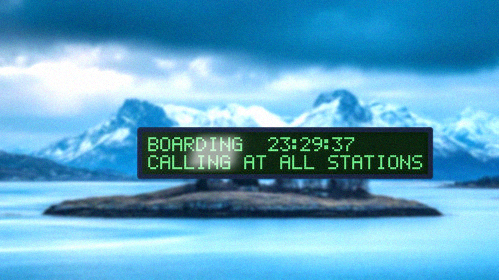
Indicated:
**23:29:37**
